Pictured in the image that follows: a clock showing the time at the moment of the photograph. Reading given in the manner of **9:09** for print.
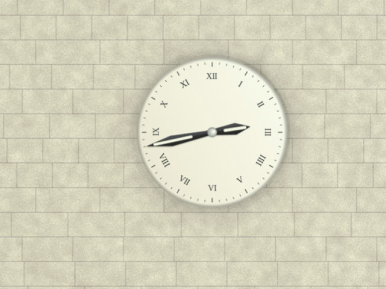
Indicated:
**2:43**
